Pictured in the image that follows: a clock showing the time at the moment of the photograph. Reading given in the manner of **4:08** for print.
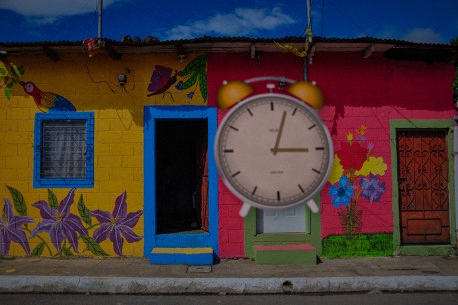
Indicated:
**3:03**
